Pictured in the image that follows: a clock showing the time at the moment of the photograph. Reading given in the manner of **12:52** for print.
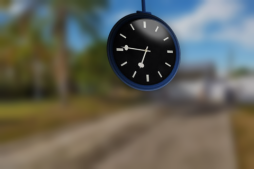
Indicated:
**6:46**
